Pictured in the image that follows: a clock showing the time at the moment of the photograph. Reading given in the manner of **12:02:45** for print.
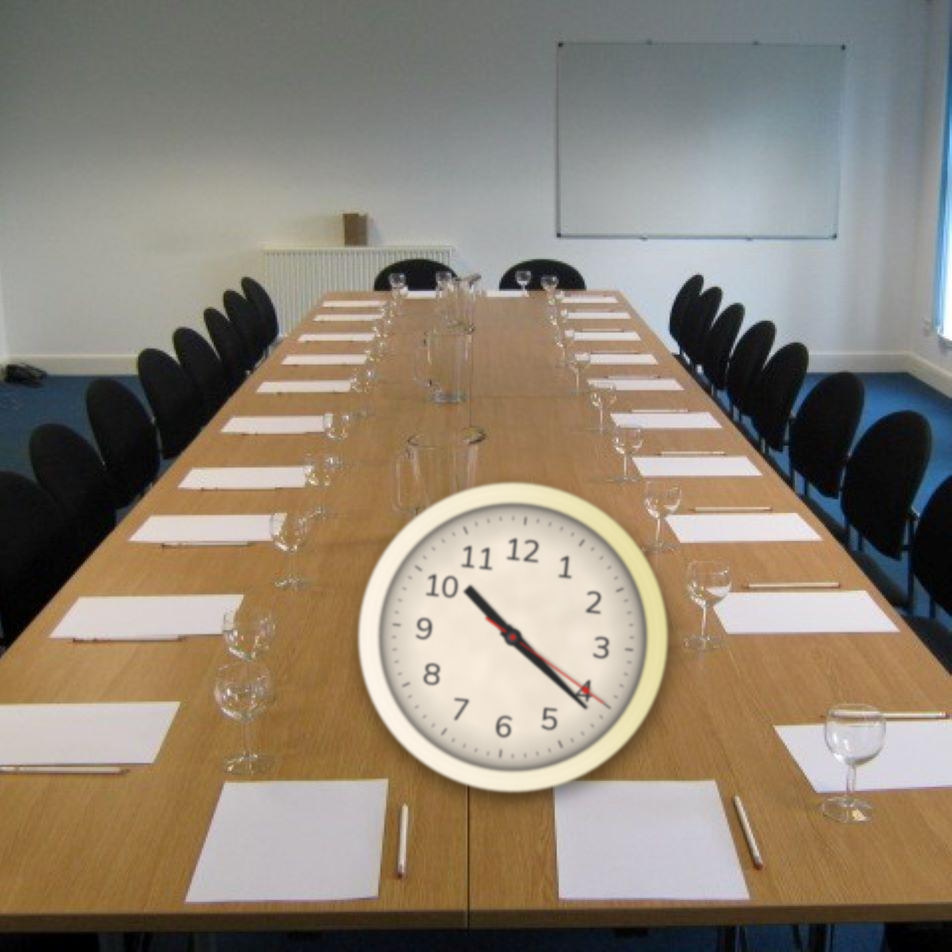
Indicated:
**10:21:20**
